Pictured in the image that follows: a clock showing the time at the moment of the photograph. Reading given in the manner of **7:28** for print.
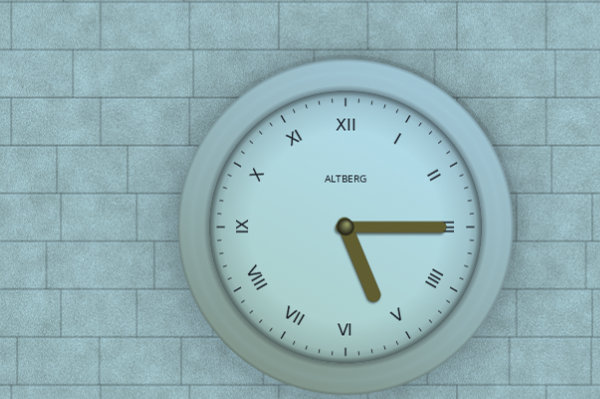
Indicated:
**5:15**
